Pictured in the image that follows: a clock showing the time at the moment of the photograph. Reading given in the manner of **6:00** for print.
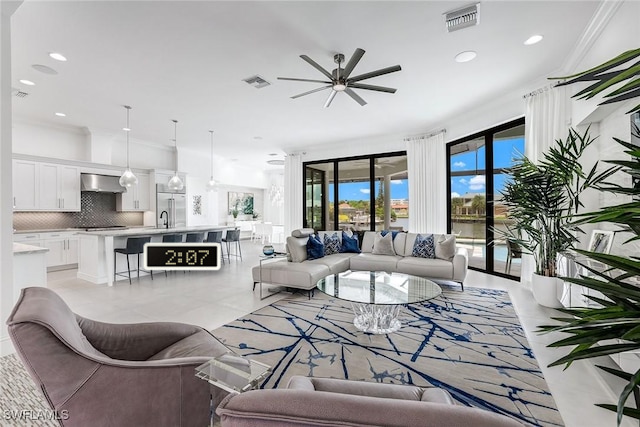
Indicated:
**2:07**
